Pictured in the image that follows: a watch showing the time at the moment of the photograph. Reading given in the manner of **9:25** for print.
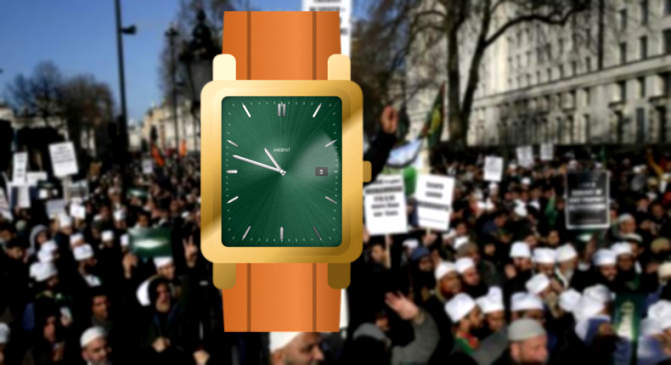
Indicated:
**10:48**
